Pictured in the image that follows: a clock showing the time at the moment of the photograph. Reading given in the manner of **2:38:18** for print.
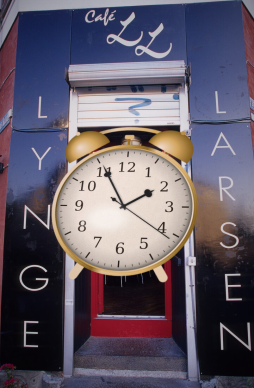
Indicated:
**1:55:21**
